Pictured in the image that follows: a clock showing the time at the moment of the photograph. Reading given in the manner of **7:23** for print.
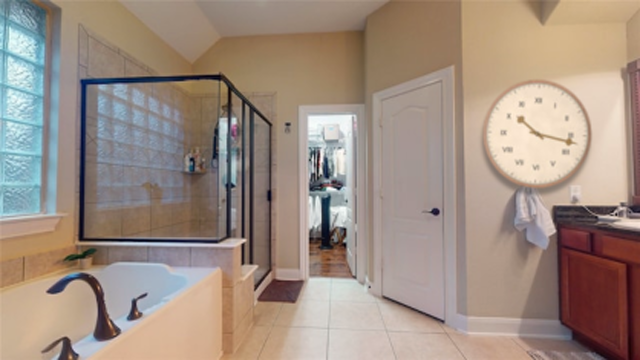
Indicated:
**10:17**
